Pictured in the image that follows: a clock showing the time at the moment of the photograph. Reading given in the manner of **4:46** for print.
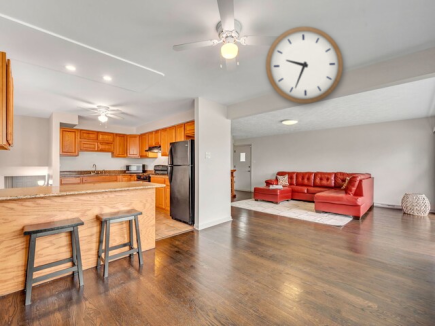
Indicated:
**9:34**
